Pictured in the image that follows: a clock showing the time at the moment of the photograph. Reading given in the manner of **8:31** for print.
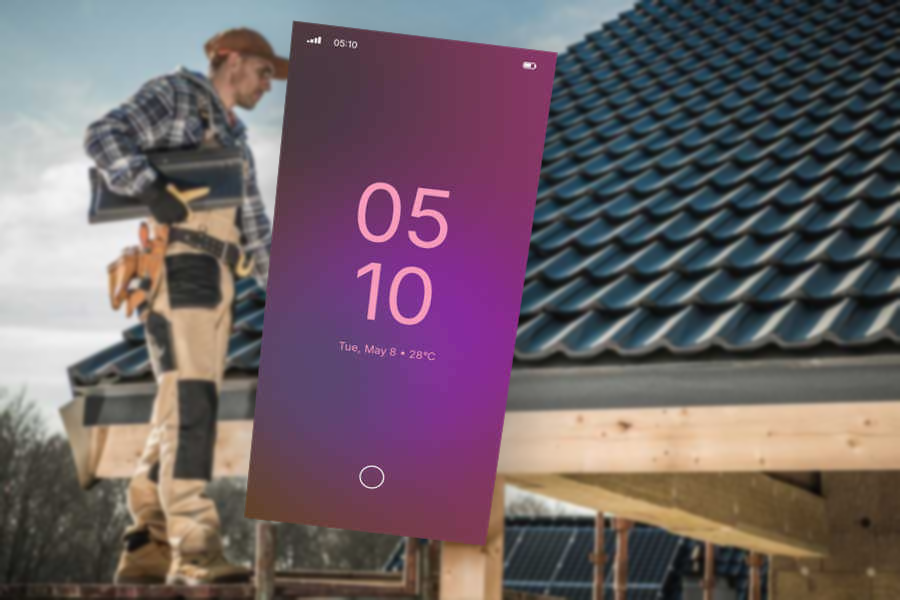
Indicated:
**5:10**
